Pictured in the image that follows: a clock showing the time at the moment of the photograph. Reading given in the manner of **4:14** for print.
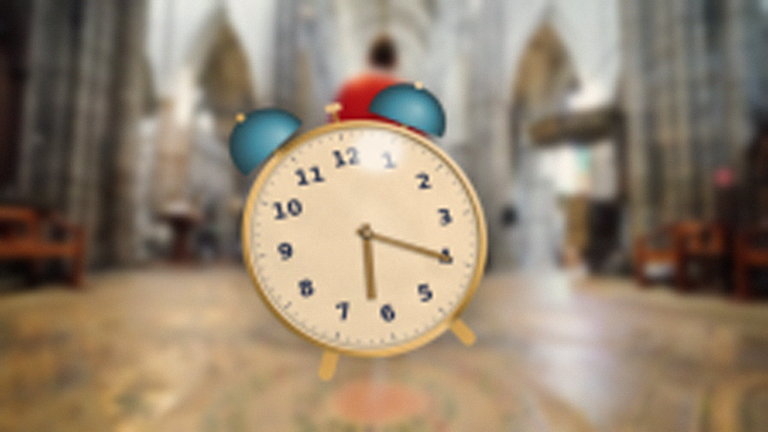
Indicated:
**6:20**
